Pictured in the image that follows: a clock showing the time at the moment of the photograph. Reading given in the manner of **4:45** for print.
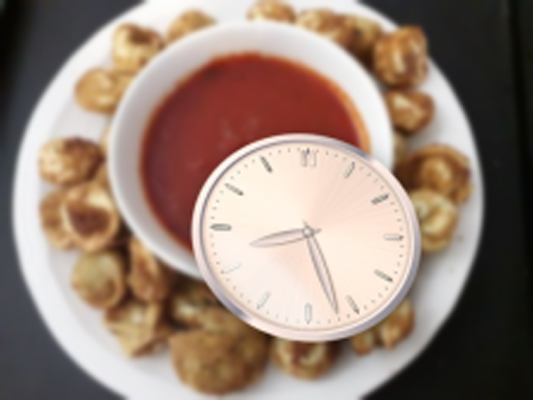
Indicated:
**8:27**
